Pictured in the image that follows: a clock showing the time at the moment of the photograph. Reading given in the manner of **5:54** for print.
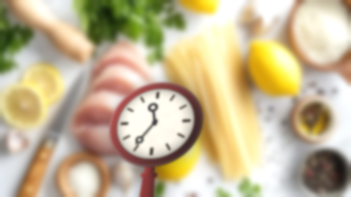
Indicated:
**11:36**
